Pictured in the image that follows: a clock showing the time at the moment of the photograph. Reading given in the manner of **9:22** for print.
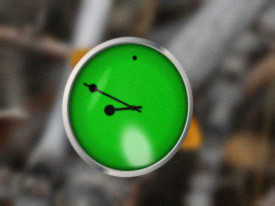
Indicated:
**8:49**
